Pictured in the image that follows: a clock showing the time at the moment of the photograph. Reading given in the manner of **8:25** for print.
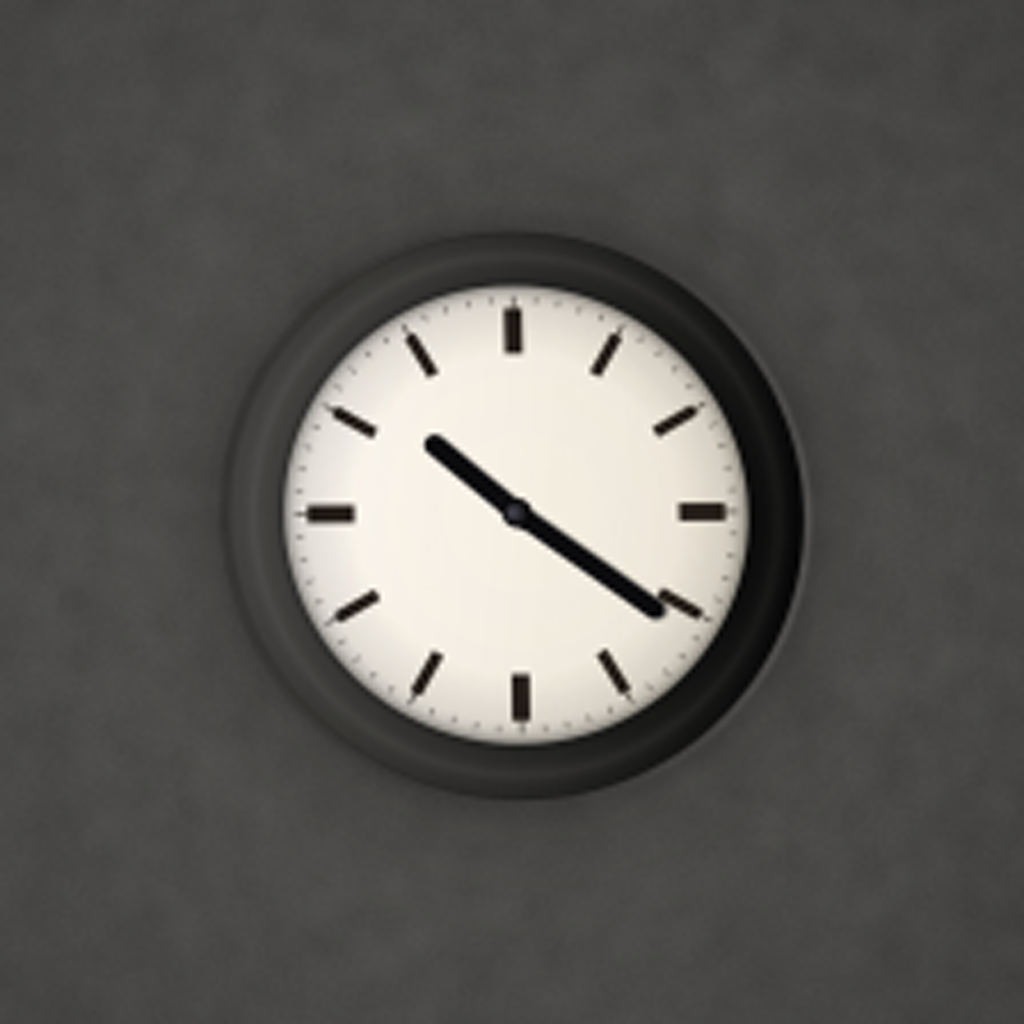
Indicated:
**10:21**
